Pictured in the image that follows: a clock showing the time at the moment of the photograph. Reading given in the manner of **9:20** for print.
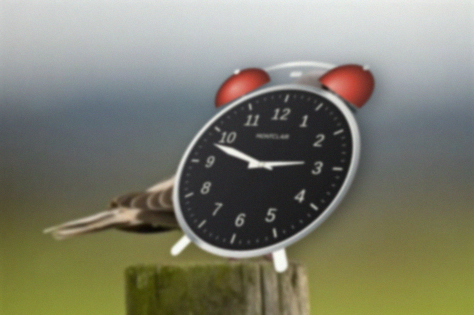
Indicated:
**2:48**
